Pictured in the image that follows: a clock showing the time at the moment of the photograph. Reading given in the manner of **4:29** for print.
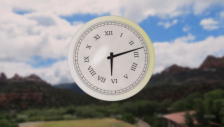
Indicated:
**6:13**
